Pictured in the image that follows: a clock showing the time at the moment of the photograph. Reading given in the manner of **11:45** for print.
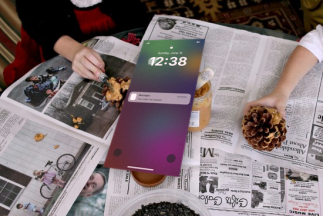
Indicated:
**12:38**
